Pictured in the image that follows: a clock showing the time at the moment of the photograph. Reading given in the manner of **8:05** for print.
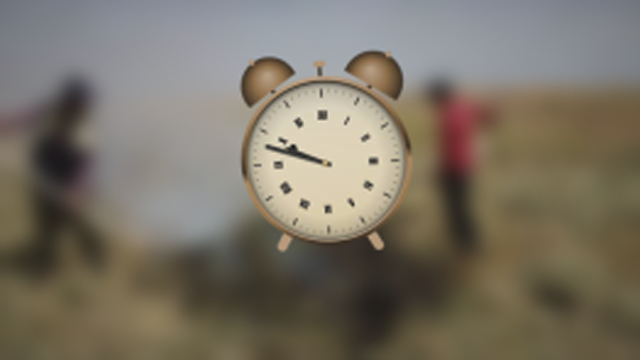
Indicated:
**9:48**
